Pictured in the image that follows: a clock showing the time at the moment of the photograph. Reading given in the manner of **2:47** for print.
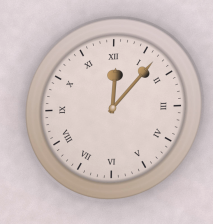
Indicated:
**12:07**
